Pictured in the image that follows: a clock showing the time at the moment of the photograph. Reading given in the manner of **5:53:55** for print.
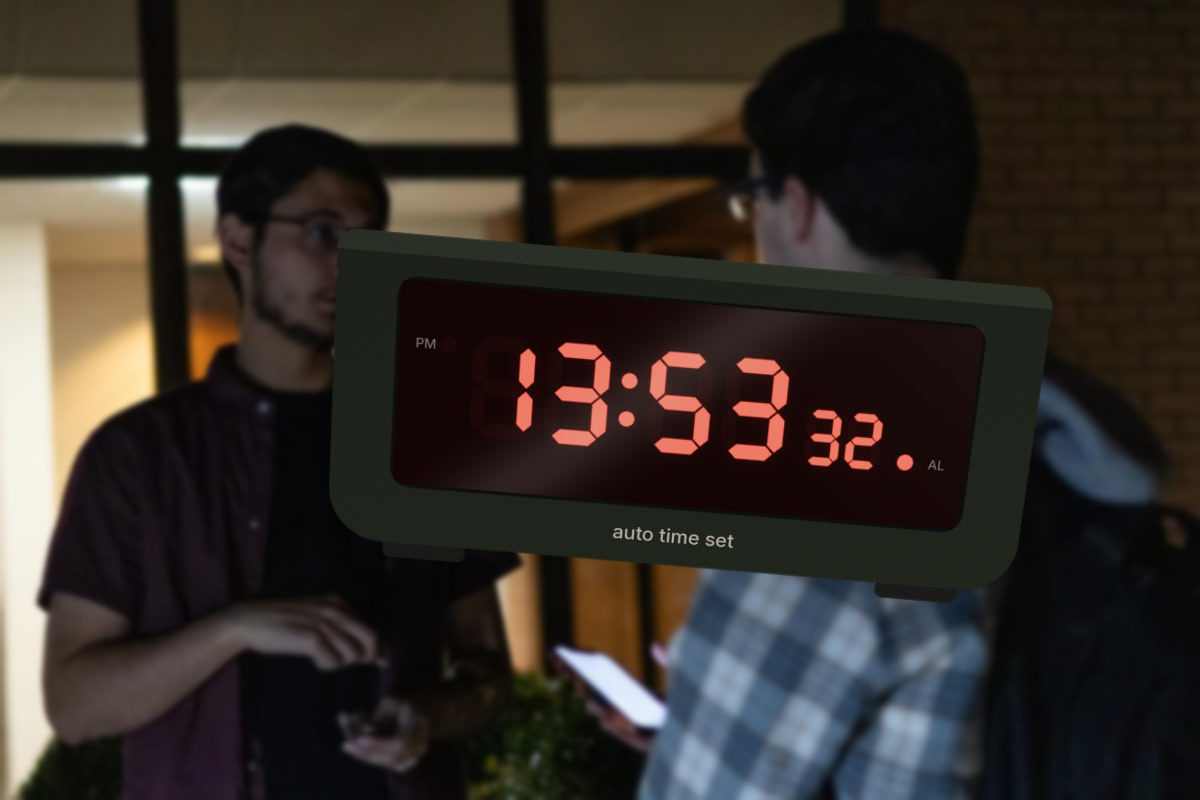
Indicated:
**13:53:32**
